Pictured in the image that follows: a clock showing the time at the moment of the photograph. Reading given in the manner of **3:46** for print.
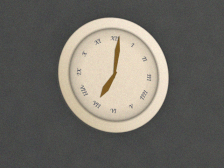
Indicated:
**7:01**
